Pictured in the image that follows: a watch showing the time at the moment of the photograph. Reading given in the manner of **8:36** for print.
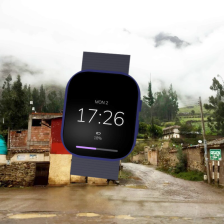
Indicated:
**17:26**
